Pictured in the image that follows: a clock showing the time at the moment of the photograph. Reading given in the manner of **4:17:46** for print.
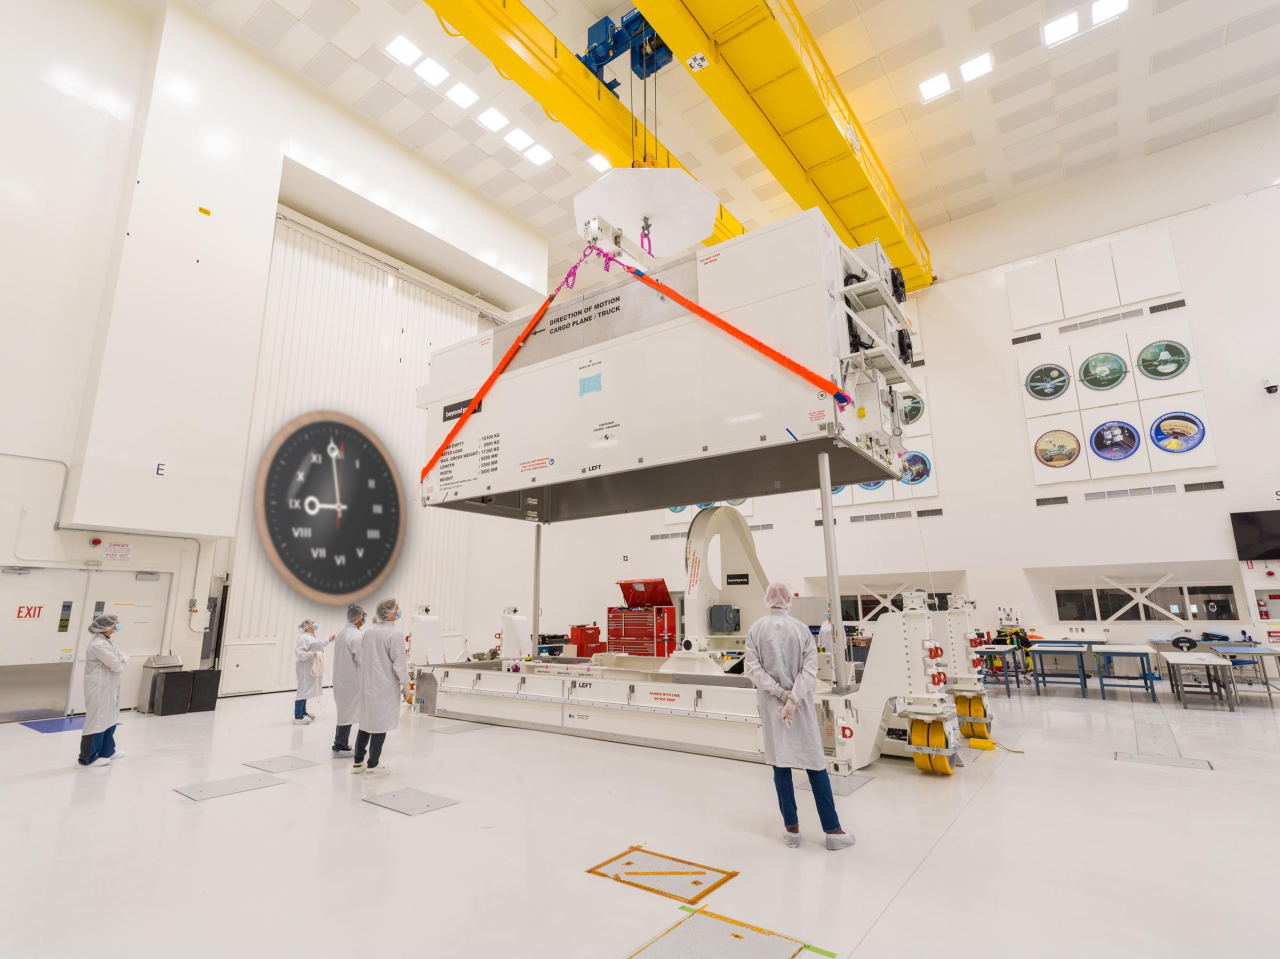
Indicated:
**8:59:01**
